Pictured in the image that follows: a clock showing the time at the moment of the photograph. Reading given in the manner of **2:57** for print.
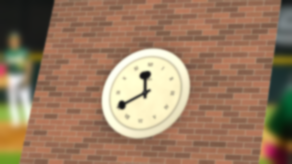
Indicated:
**11:40**
